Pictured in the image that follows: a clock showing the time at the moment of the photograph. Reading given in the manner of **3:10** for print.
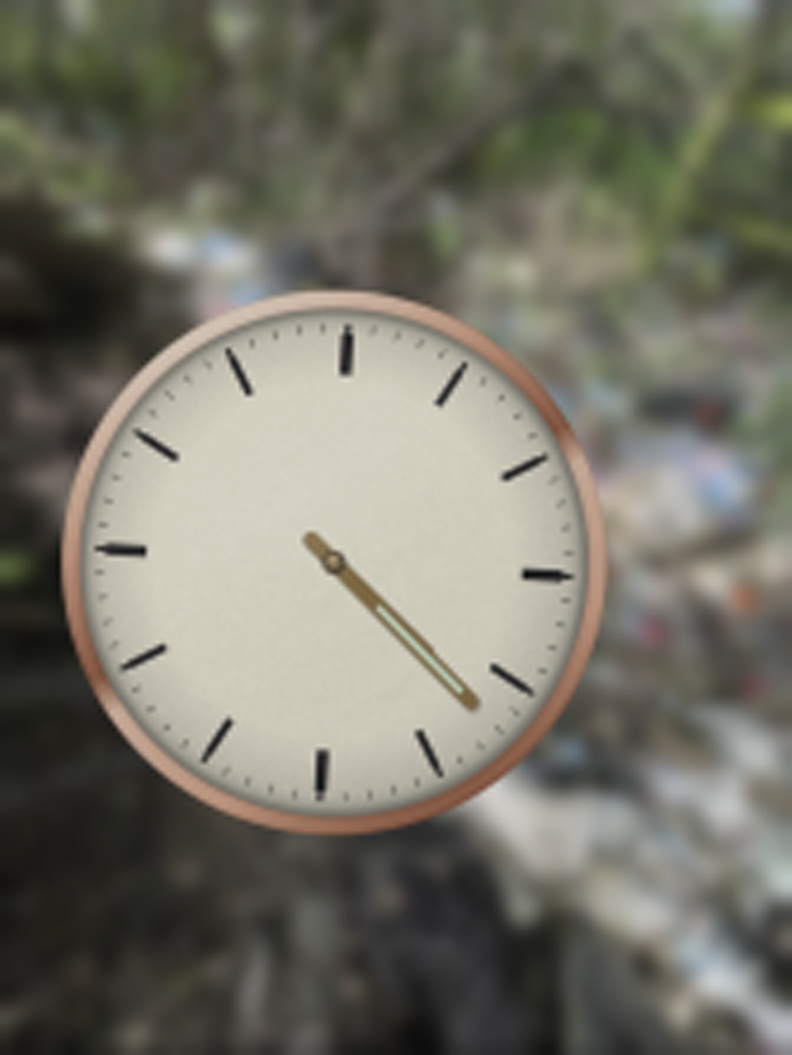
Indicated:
**4:22**
